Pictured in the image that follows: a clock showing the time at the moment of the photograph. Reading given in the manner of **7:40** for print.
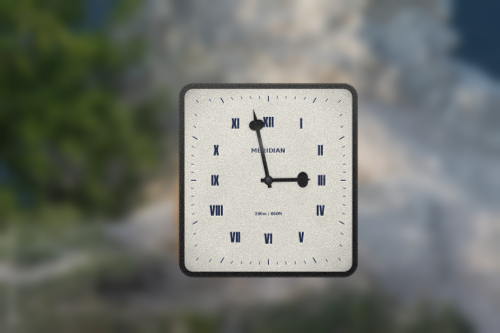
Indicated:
**2:58**
